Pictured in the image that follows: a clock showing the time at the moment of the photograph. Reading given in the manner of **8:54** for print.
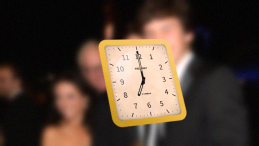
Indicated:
**7:00**
